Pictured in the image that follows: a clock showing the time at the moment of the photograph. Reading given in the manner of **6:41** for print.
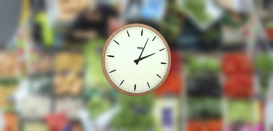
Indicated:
**2:03**
